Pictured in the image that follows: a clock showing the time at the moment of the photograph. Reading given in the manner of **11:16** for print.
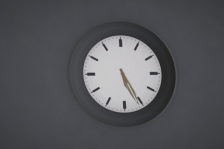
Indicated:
**5:26**
